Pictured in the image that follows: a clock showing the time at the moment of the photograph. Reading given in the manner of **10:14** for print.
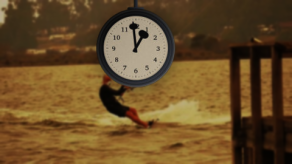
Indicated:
**12:59**
